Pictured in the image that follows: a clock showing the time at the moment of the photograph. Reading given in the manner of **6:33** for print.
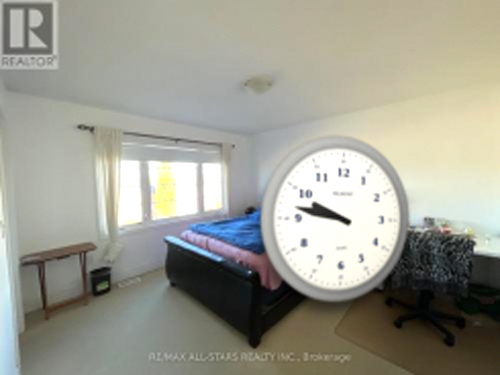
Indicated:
**9:47**
